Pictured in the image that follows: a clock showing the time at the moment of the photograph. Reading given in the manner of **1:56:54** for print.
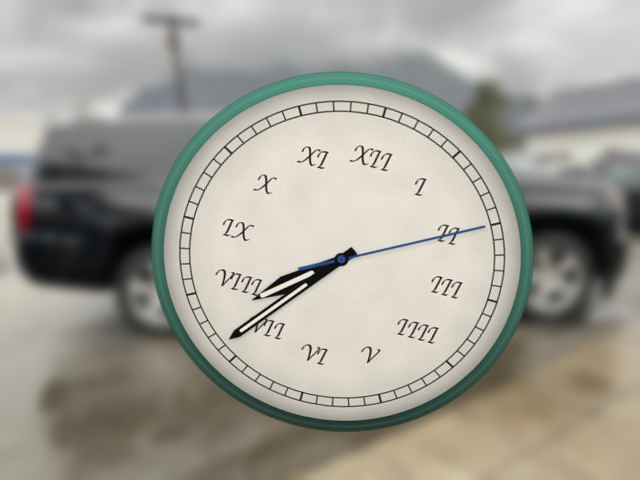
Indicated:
**7:36:10**
